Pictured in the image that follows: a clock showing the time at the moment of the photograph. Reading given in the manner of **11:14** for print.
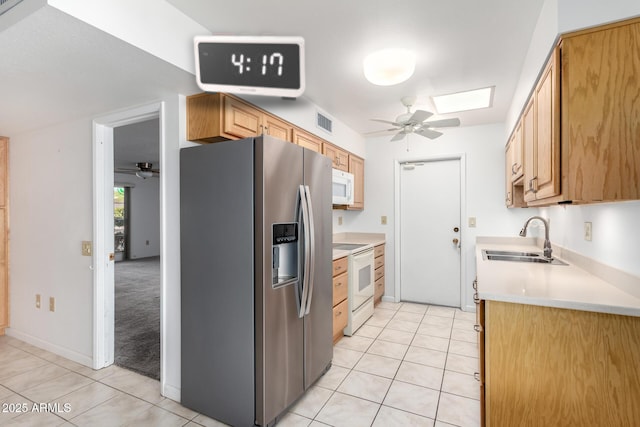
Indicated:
**4:17**
